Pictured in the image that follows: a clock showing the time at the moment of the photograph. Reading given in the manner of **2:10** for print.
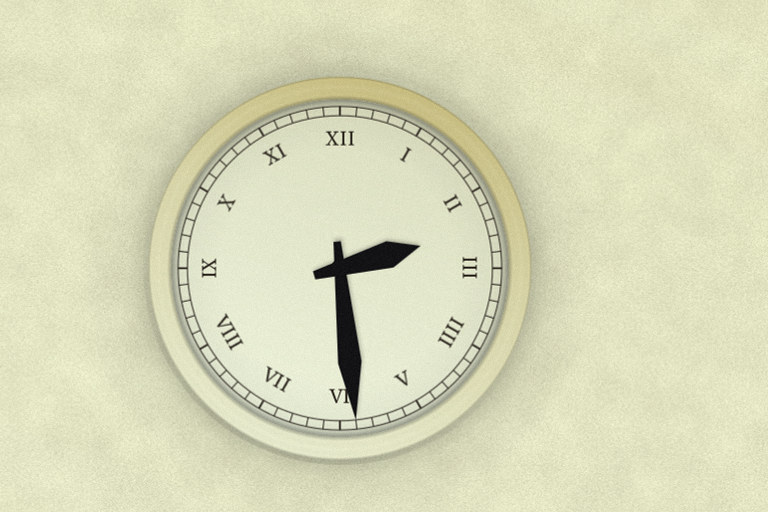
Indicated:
**2:29**
